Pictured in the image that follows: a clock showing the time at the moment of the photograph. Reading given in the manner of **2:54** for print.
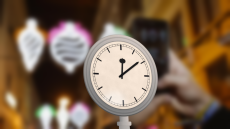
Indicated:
**12:09**
